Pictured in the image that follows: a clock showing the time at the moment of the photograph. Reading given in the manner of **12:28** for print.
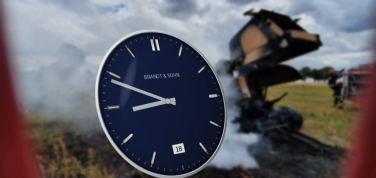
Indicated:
**8:49**
